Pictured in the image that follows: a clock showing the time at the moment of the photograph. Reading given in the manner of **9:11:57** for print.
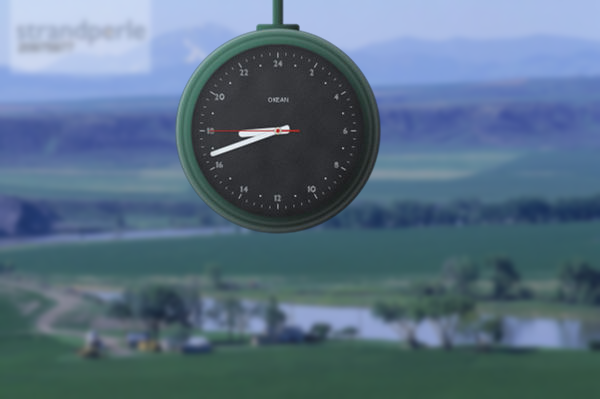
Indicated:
**17:41:45**
